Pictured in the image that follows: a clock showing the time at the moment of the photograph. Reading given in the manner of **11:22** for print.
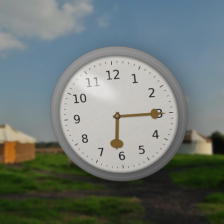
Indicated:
**6:15**
